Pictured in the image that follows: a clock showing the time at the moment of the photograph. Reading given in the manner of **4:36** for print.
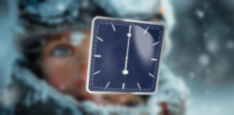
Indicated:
**6:00**
